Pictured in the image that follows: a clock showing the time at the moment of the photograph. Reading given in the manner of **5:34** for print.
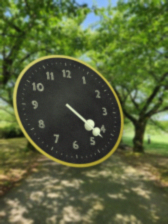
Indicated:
**4:22**
